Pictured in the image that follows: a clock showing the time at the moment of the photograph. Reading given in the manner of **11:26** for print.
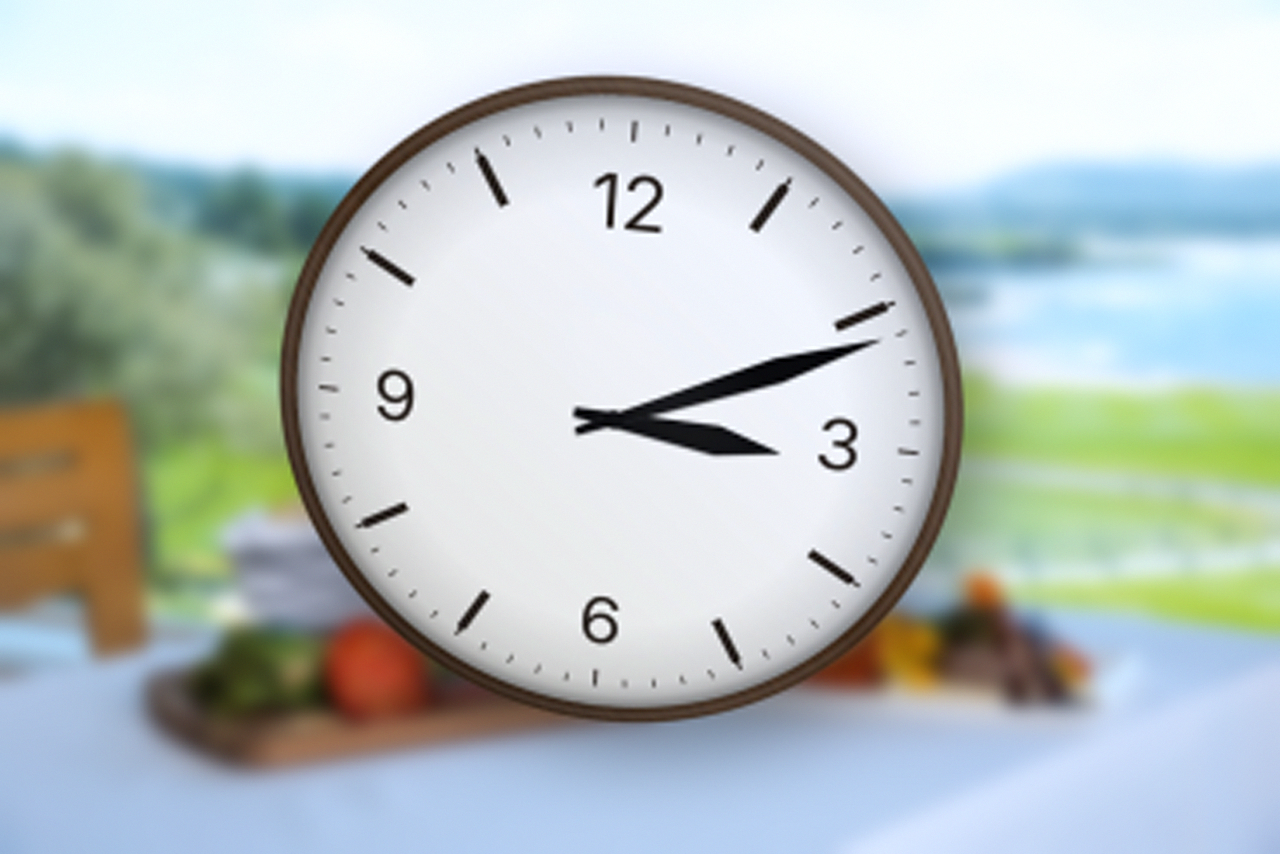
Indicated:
**3:11**
